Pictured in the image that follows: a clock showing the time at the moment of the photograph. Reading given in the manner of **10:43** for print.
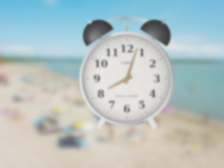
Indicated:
**8:03**
